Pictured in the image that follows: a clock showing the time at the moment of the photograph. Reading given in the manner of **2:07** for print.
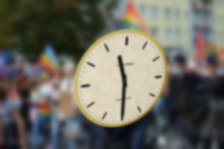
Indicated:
**11:30**
